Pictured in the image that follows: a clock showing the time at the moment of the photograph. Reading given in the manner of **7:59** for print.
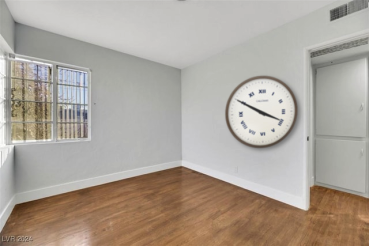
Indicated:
**3:50**
